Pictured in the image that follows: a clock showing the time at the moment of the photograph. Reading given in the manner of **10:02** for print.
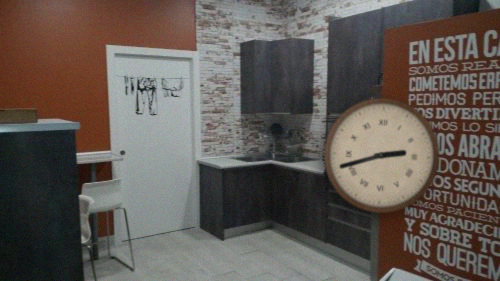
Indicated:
**2:42**
